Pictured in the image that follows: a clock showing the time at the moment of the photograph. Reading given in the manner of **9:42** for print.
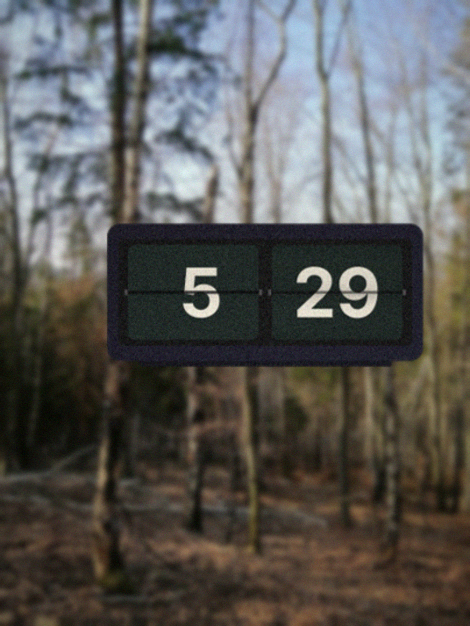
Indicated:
**5:29**
